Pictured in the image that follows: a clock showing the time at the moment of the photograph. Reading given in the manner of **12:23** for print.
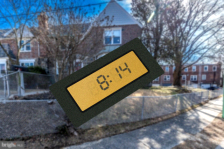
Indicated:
**8:14**
